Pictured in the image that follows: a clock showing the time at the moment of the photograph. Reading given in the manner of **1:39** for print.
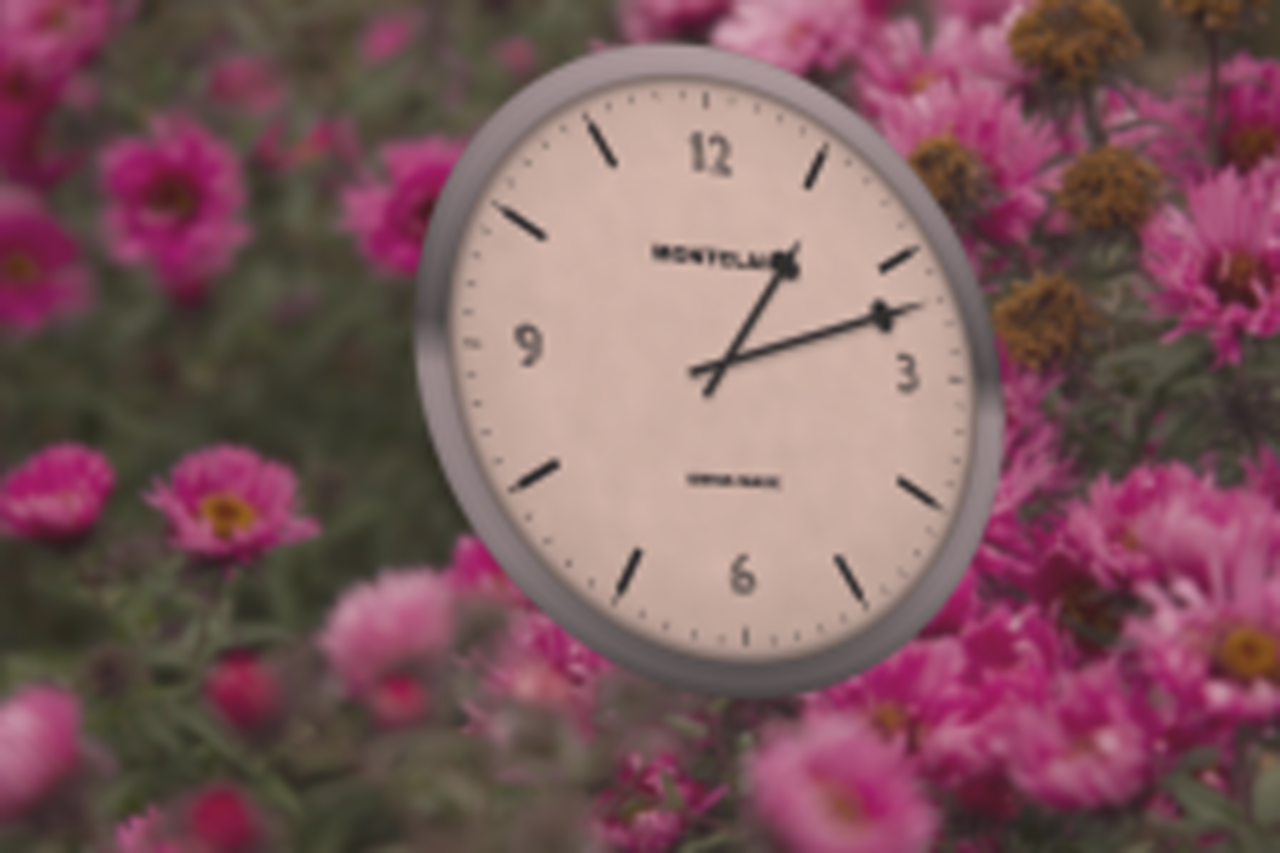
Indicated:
**1:12**
